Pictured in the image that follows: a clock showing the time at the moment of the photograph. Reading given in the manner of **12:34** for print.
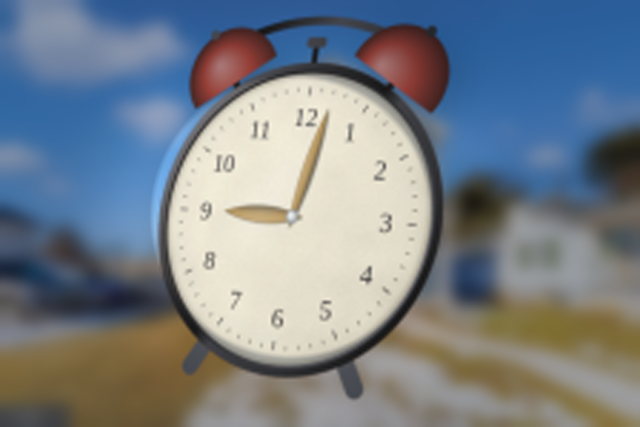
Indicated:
**9:02**
